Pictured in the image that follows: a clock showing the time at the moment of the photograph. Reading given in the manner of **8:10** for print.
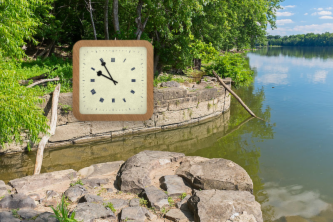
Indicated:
**9:55**
